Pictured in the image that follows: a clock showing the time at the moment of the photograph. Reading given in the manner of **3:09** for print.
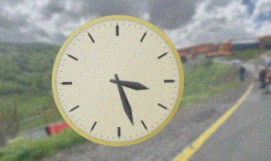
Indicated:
**3:27**
